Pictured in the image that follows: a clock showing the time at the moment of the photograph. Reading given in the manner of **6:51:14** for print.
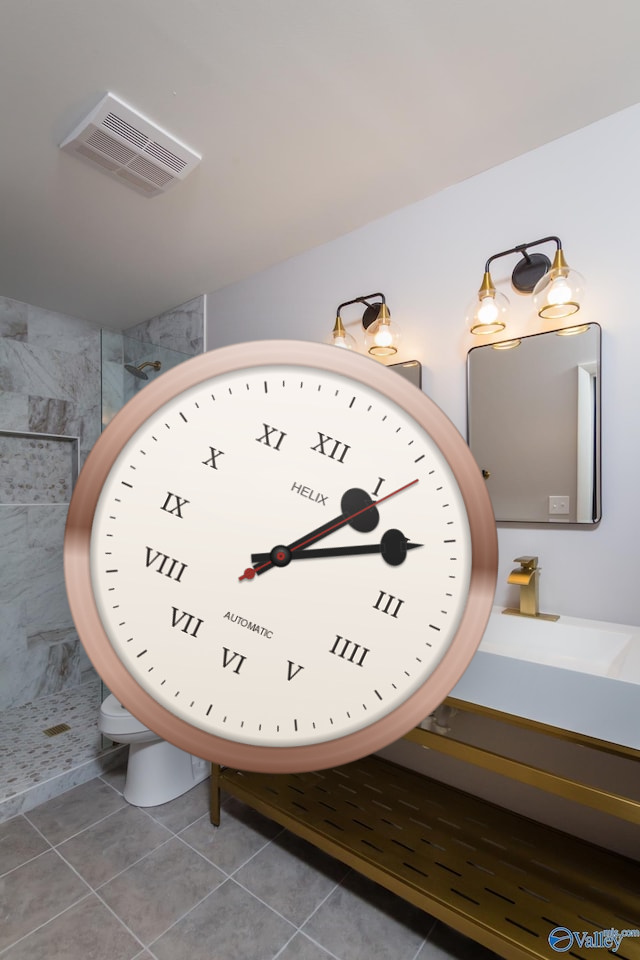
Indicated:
**1:10:06**
